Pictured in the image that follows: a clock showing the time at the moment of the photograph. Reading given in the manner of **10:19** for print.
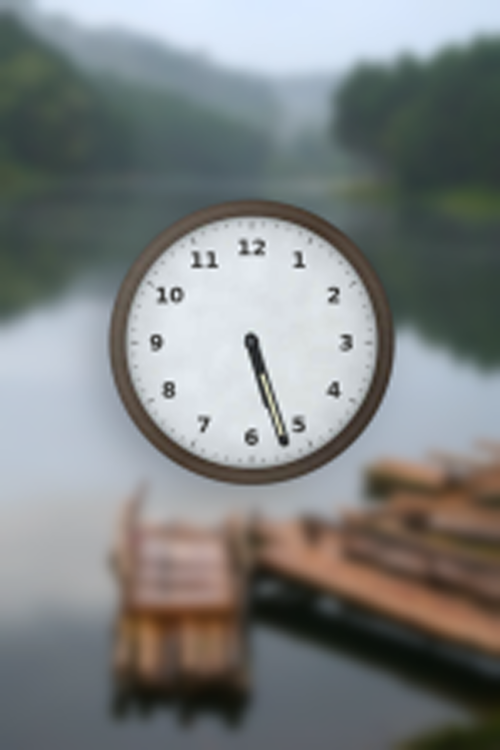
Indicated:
**5:27**
